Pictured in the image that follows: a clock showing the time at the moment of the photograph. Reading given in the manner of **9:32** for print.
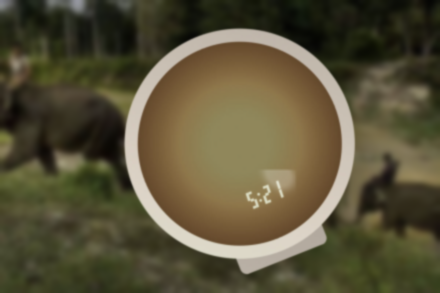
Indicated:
**5:21**
